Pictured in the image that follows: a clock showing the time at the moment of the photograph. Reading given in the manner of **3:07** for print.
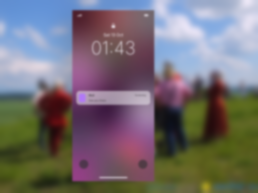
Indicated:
**1:43**
